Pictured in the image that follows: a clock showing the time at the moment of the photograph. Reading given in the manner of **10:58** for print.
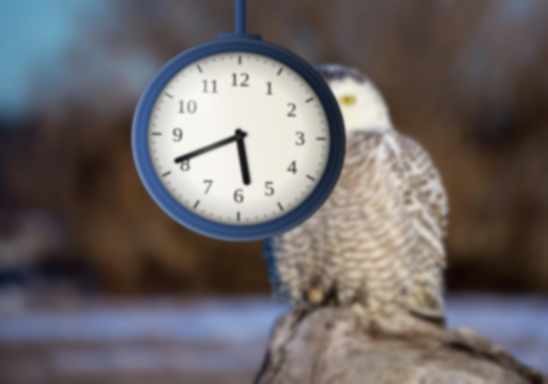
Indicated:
**5:41**
